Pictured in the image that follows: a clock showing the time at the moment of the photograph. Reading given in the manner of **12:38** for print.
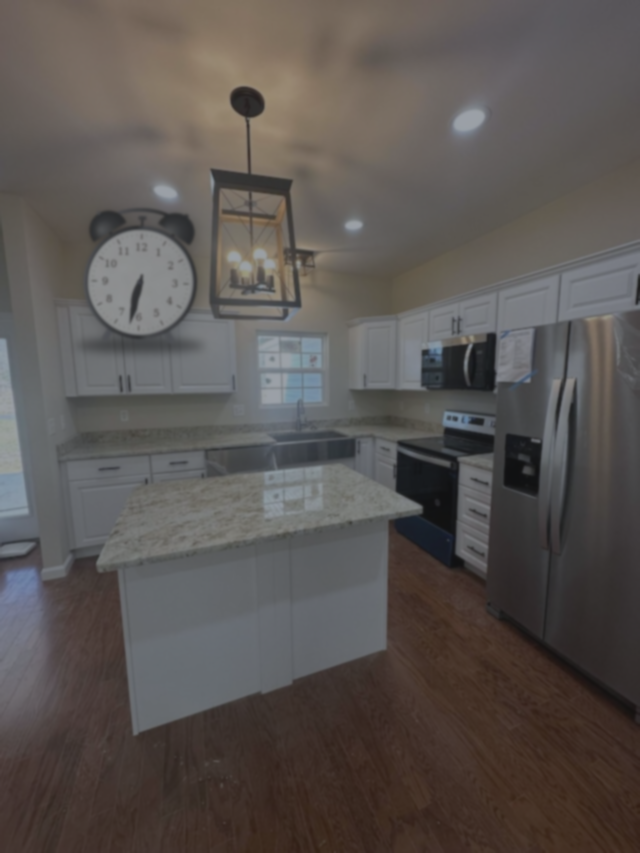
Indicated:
**6:32**
